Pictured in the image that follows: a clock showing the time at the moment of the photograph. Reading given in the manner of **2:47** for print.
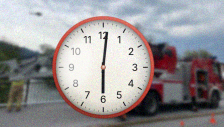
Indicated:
**6:01**
